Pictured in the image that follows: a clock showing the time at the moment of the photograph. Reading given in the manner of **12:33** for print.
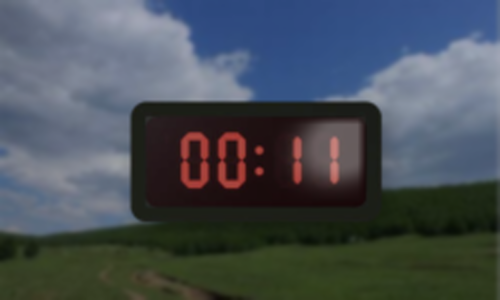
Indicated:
**0:11**
